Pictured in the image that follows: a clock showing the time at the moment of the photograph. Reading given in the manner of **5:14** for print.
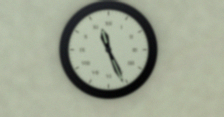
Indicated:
**11:26**
